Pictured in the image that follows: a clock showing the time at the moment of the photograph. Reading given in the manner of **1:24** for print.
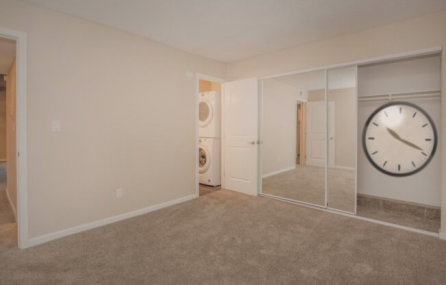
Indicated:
**10:19**
